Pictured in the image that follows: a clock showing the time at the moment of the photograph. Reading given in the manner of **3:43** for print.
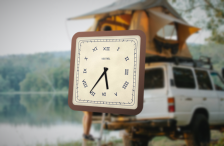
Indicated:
**5:36**
